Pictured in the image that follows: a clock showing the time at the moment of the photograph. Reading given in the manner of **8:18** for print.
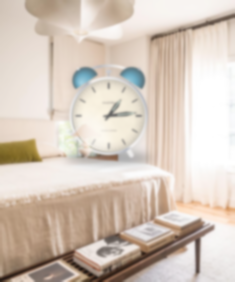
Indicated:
**1:14**
